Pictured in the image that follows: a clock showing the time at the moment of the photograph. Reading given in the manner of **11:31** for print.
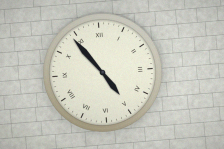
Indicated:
**4:54**
